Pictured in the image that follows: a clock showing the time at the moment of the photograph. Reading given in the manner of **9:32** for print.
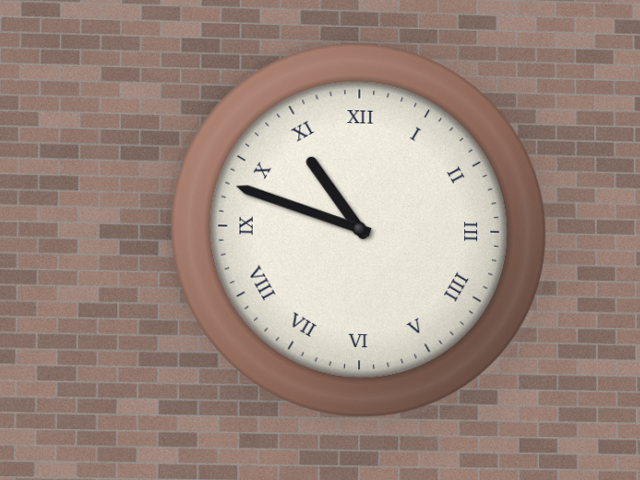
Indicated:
**10:48**
